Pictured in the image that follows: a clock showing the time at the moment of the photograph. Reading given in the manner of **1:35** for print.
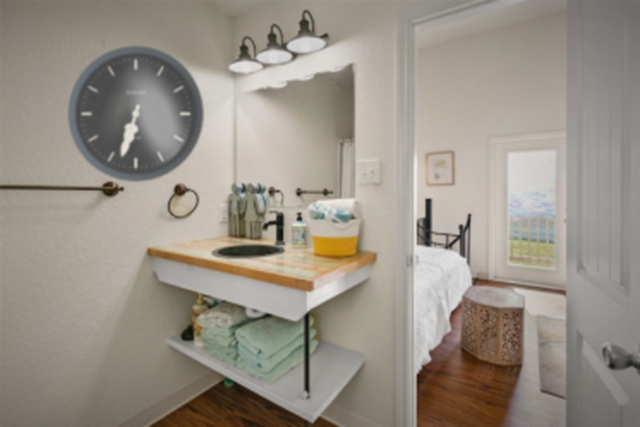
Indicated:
**6:33**
